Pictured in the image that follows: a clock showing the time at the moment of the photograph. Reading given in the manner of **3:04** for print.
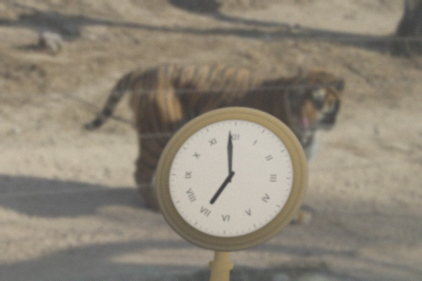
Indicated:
**6:59**
